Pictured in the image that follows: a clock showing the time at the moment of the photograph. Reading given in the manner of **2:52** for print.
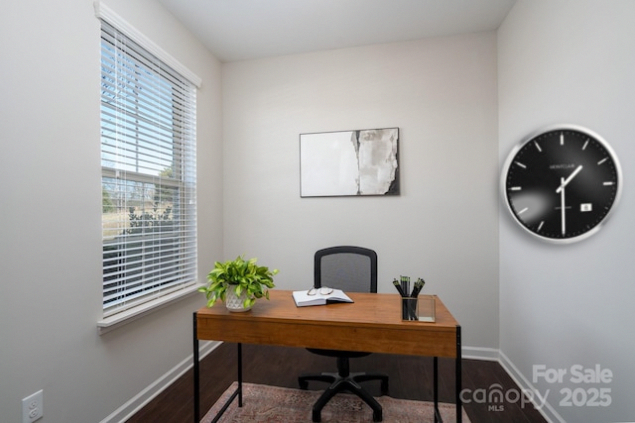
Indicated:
**1:30**
